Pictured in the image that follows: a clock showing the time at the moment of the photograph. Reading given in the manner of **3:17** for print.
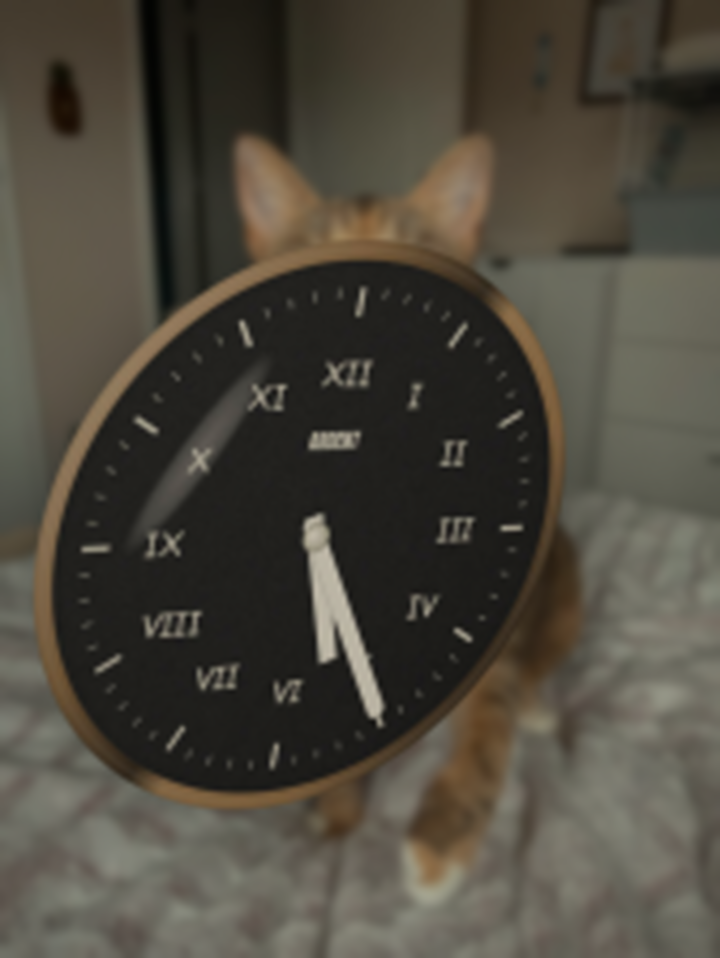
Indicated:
**5:25**
